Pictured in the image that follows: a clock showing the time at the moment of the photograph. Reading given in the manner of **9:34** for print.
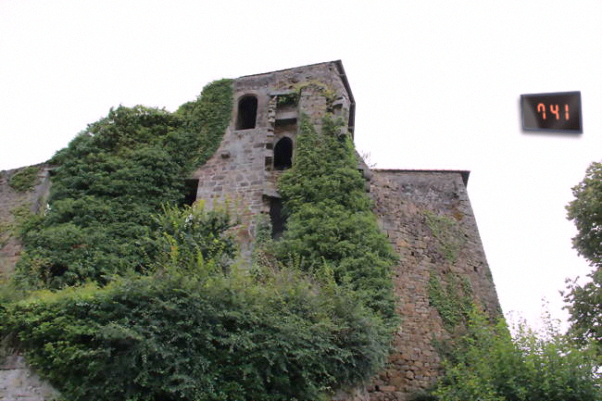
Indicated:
**7:41**
